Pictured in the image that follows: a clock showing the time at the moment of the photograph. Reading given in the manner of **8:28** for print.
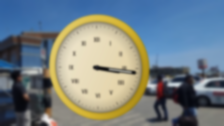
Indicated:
**3:16**
